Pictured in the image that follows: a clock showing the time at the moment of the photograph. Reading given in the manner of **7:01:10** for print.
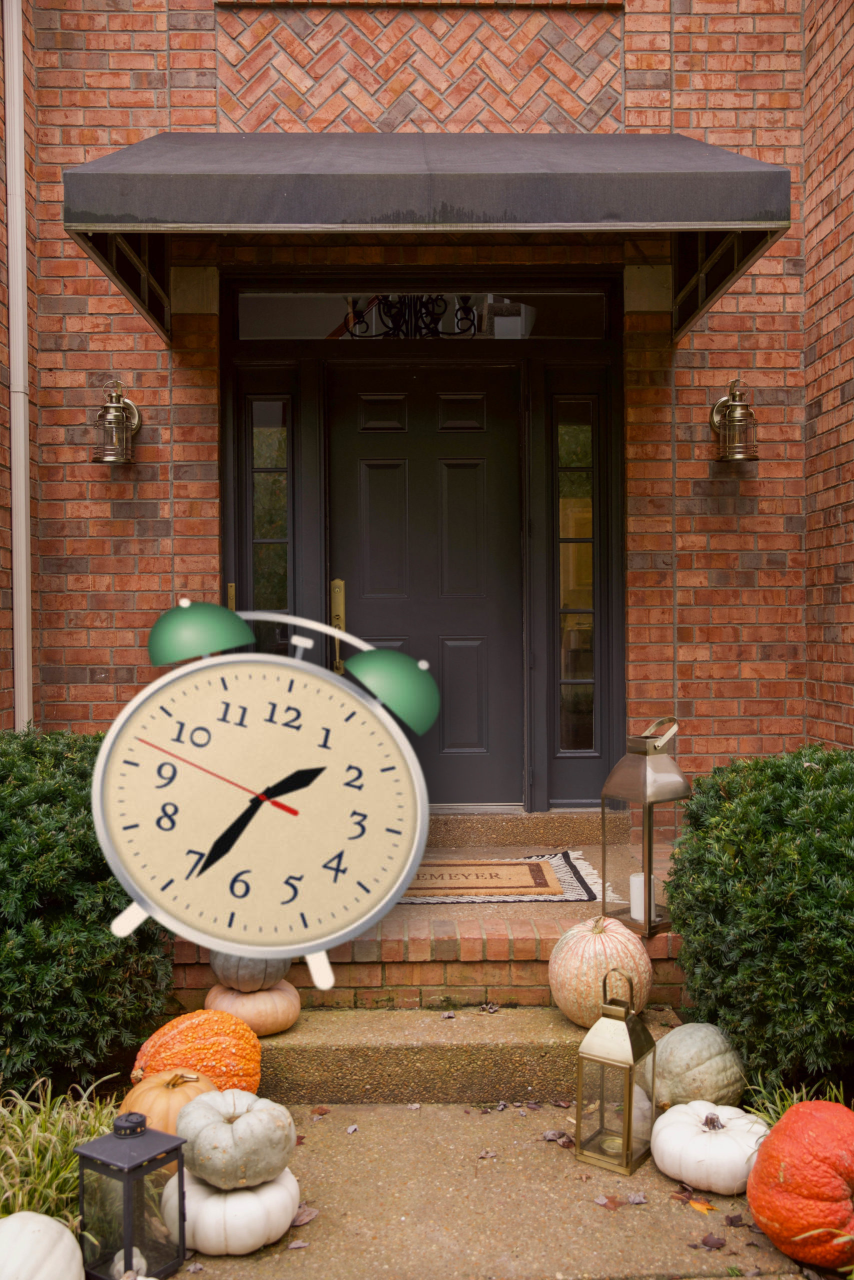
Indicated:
**1:33:47**
